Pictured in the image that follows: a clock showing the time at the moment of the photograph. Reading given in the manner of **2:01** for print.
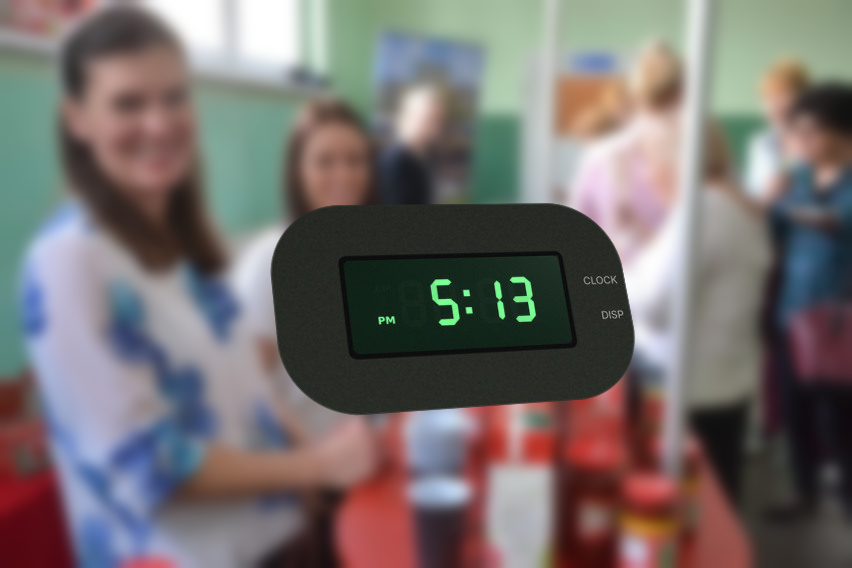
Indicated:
**5:13**
